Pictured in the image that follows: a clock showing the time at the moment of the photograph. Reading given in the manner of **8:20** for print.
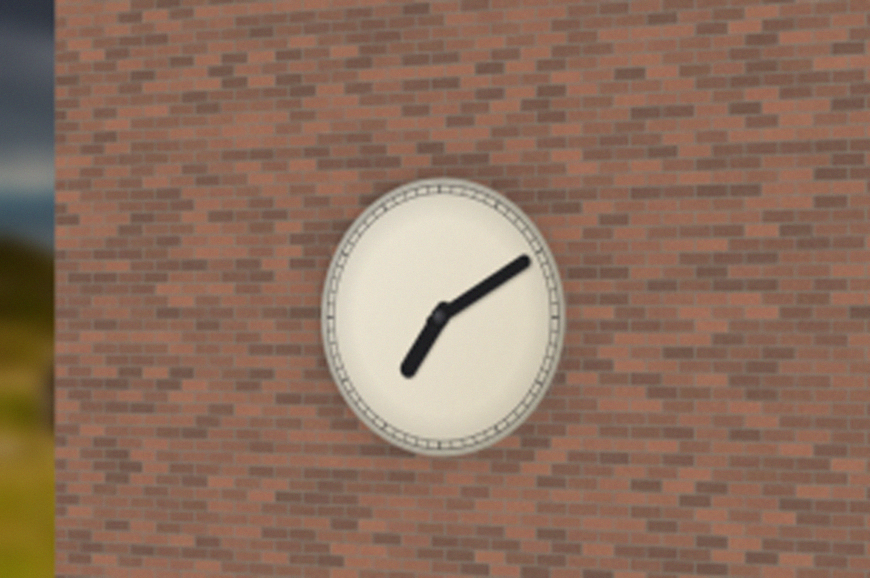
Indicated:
**7:10**
